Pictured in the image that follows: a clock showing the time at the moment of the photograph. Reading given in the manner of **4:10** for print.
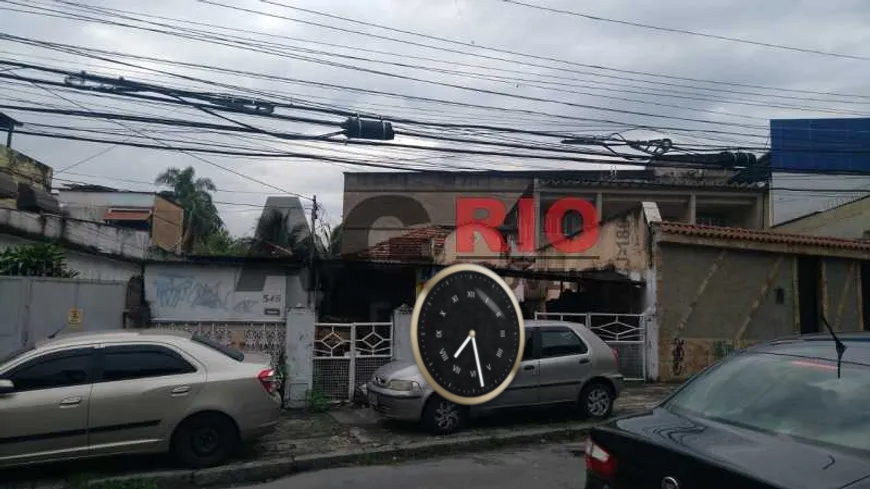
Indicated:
**7:28**
